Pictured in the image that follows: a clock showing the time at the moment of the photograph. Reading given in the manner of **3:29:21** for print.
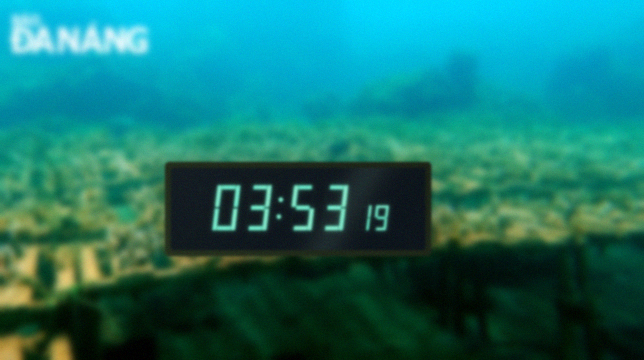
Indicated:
**3:53:19**
